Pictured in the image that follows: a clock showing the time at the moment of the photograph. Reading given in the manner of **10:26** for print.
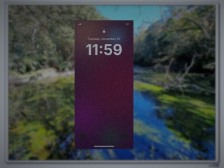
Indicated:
**11:59**
